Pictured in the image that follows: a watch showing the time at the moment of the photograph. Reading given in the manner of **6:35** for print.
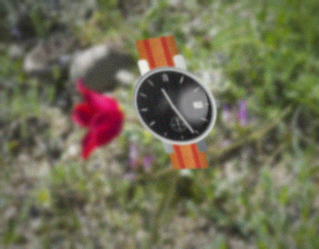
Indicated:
**11:26**
